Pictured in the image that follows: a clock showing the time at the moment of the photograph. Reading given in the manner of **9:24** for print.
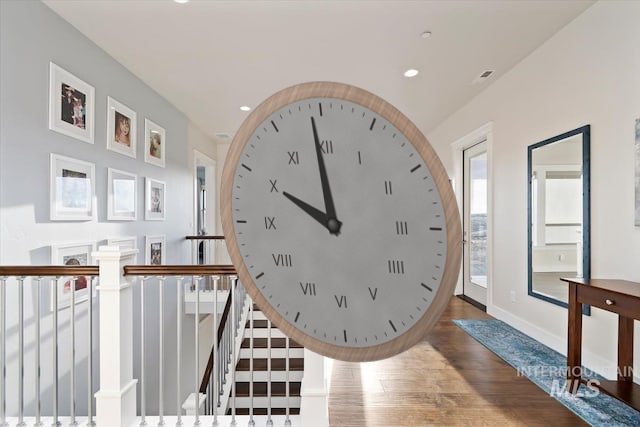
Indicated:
**9:59**
